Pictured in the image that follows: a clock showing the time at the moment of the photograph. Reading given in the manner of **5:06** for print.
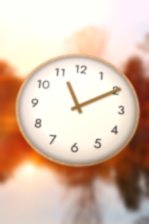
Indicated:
**11:10**
